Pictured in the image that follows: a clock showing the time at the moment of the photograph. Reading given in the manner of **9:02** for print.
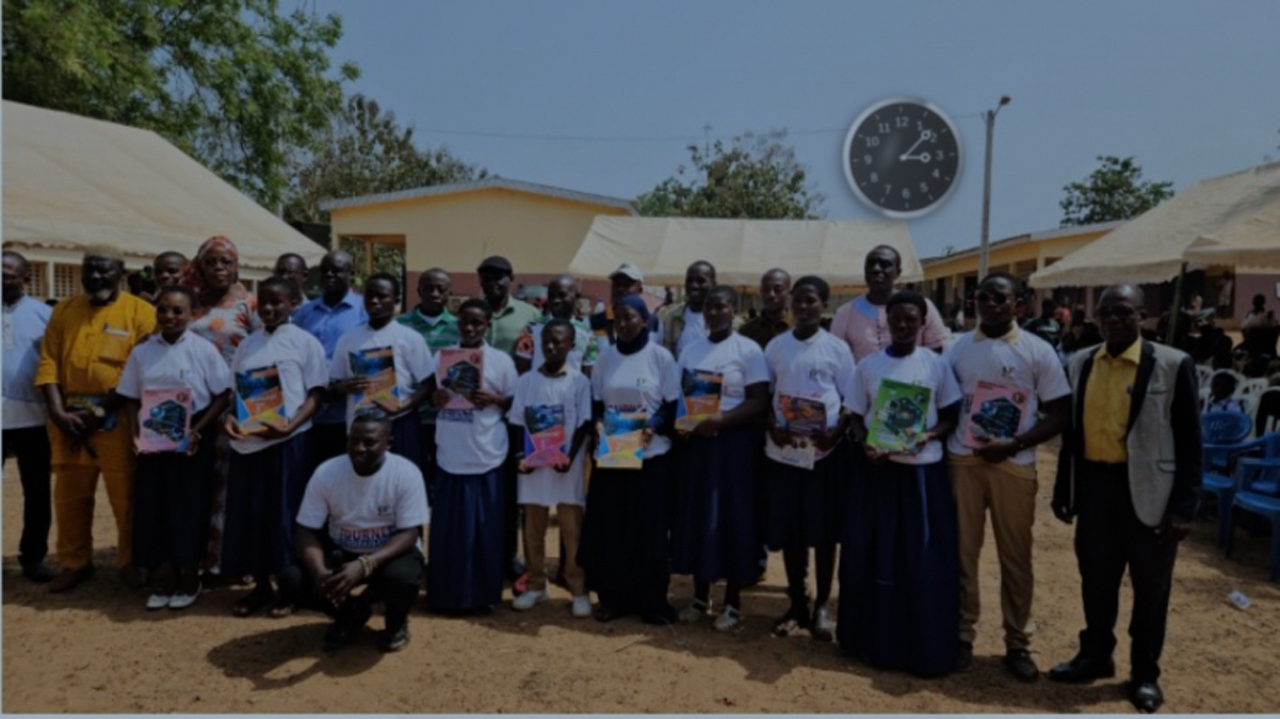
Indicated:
**3:08**
